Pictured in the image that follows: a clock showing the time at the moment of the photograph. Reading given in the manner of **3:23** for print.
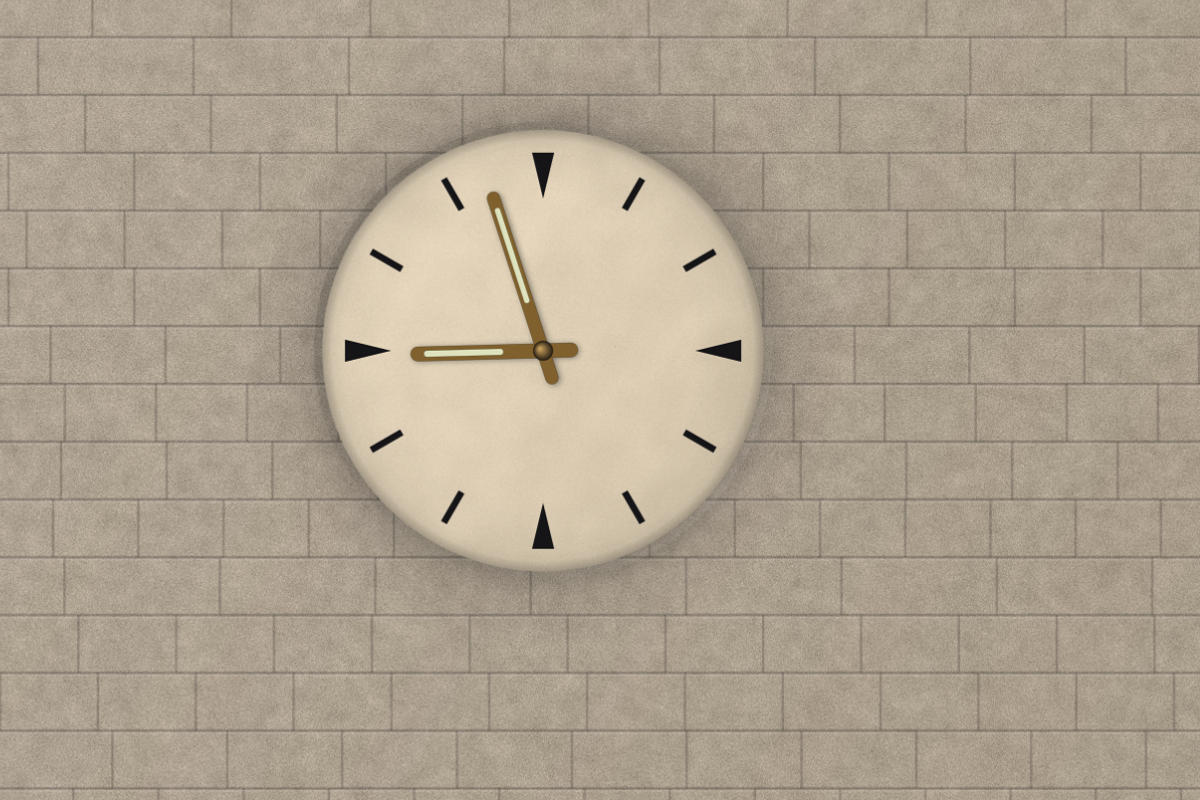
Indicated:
**8:57**
